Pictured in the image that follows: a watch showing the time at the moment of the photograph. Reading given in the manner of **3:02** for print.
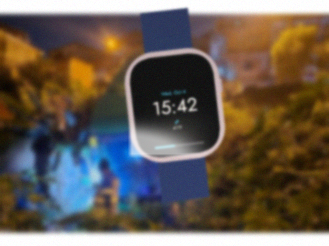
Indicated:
**15:42**
